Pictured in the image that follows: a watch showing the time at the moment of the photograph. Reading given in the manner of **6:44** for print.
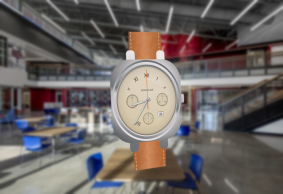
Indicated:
**8:36**
